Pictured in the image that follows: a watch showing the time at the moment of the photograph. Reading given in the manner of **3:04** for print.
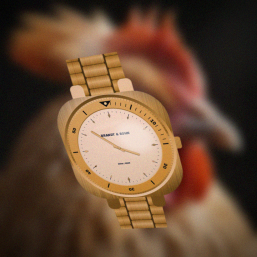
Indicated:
**3:52**
